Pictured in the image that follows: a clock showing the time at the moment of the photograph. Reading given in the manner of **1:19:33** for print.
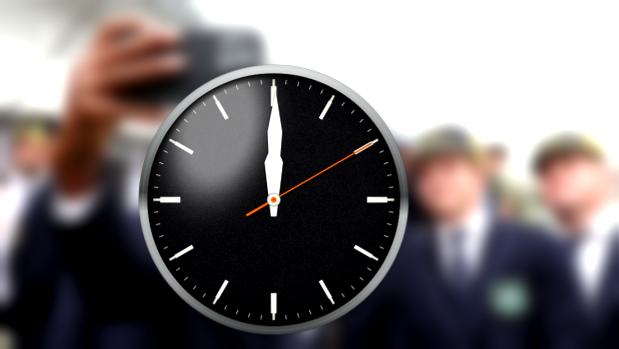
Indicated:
**12:00:10**
